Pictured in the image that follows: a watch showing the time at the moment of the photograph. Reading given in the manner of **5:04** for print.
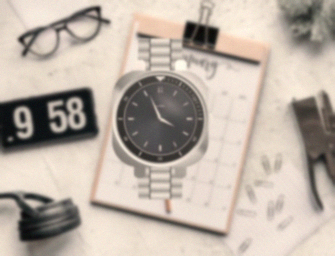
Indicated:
**3:56**
